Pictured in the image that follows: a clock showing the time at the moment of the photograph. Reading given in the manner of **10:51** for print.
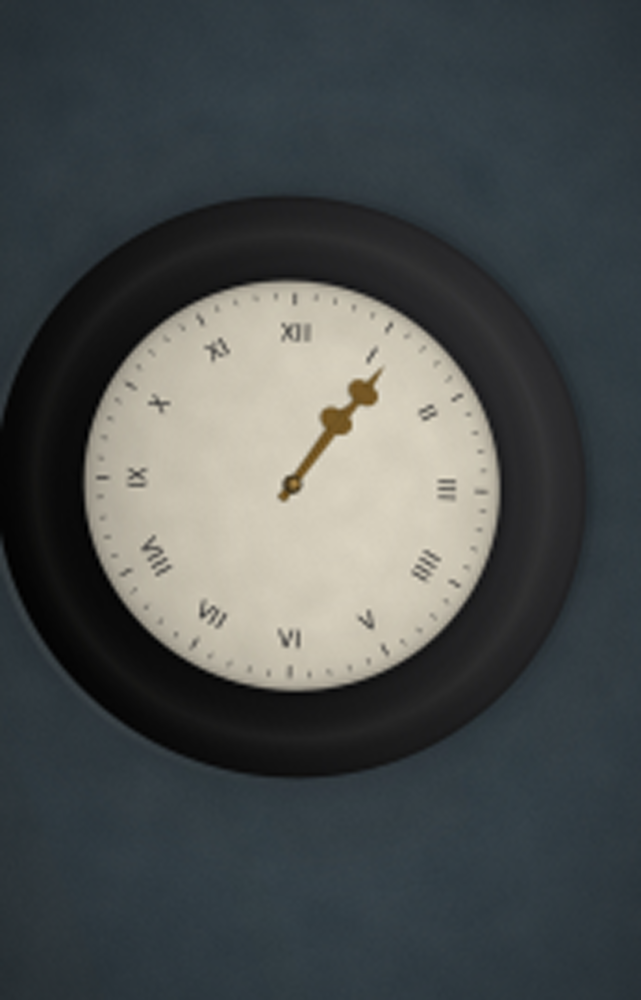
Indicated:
**1:06**
